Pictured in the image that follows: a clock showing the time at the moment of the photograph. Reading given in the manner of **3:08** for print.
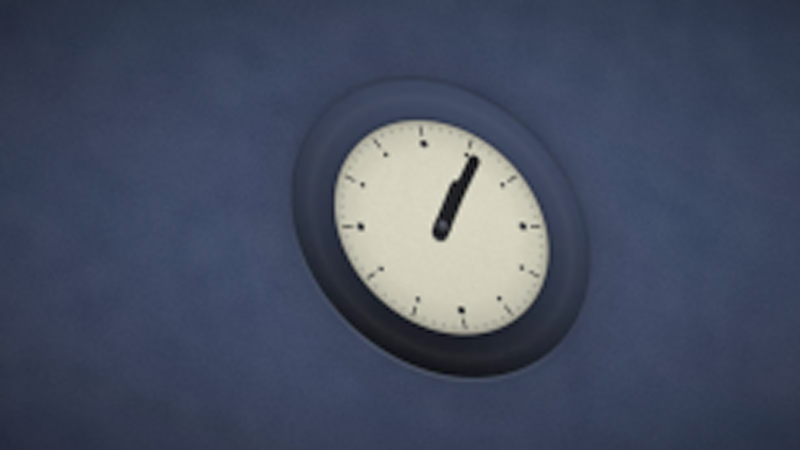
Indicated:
**1:06**
